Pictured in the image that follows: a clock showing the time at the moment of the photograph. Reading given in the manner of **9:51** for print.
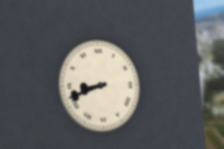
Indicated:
**8:42**
